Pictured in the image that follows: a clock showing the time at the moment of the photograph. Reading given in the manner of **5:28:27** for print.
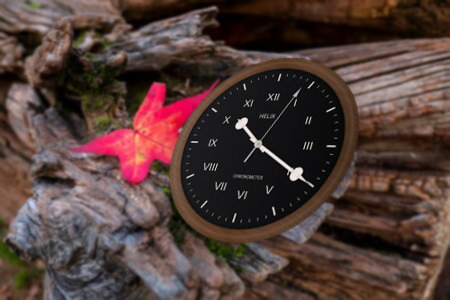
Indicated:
**10:20:04**
